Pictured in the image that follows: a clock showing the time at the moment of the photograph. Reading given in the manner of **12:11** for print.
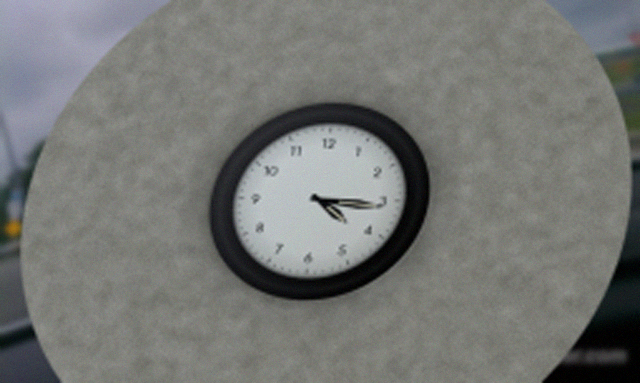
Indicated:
**4:16**
